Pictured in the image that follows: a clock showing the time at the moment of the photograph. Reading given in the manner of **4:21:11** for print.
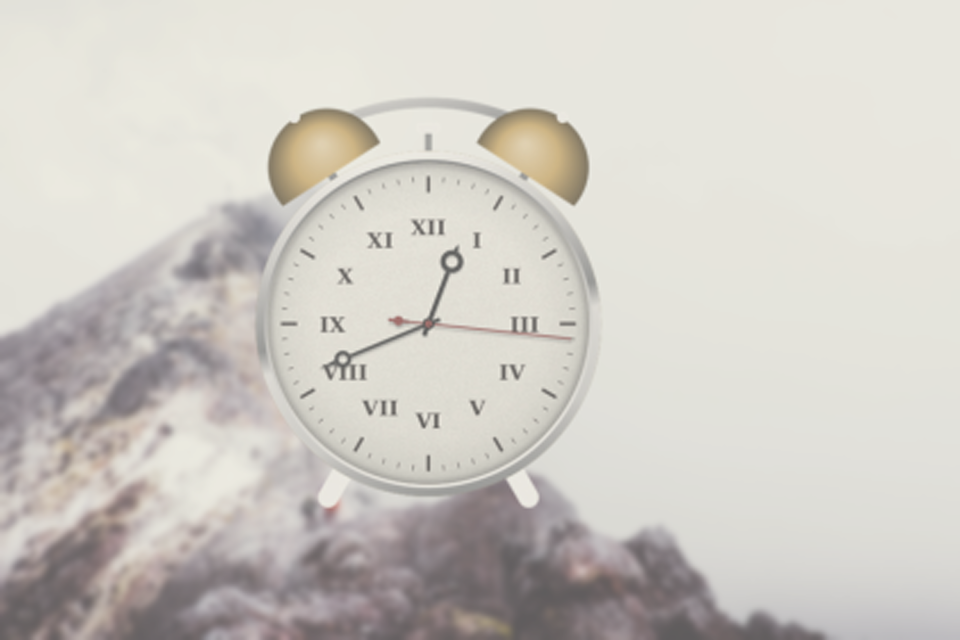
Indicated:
**12:41:16**
